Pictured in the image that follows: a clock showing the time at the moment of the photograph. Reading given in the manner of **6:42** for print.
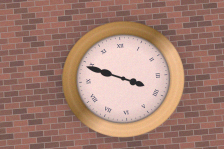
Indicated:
**3:49**
